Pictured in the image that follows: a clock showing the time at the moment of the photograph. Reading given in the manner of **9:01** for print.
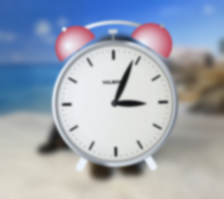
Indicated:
**3:04**
